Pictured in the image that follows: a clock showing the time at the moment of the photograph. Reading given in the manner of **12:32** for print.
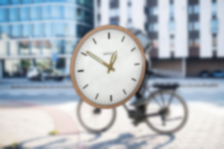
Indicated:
**12:51**
